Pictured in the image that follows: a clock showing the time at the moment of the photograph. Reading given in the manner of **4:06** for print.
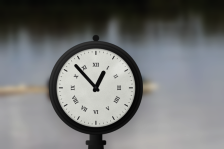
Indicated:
**12:53**
